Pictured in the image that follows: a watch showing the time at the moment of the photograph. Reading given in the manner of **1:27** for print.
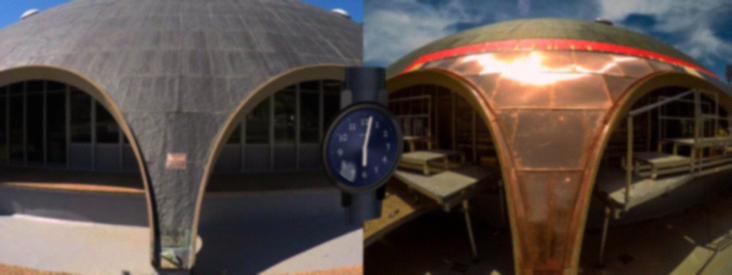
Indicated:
**6:02**
